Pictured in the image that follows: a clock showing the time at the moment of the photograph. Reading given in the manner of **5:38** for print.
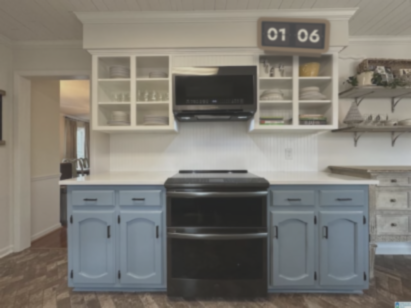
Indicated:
**1:06**
